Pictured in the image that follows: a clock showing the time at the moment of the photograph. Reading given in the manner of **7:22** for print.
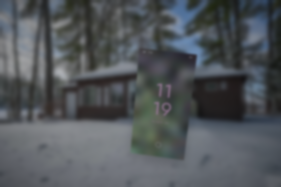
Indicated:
**11:19**
